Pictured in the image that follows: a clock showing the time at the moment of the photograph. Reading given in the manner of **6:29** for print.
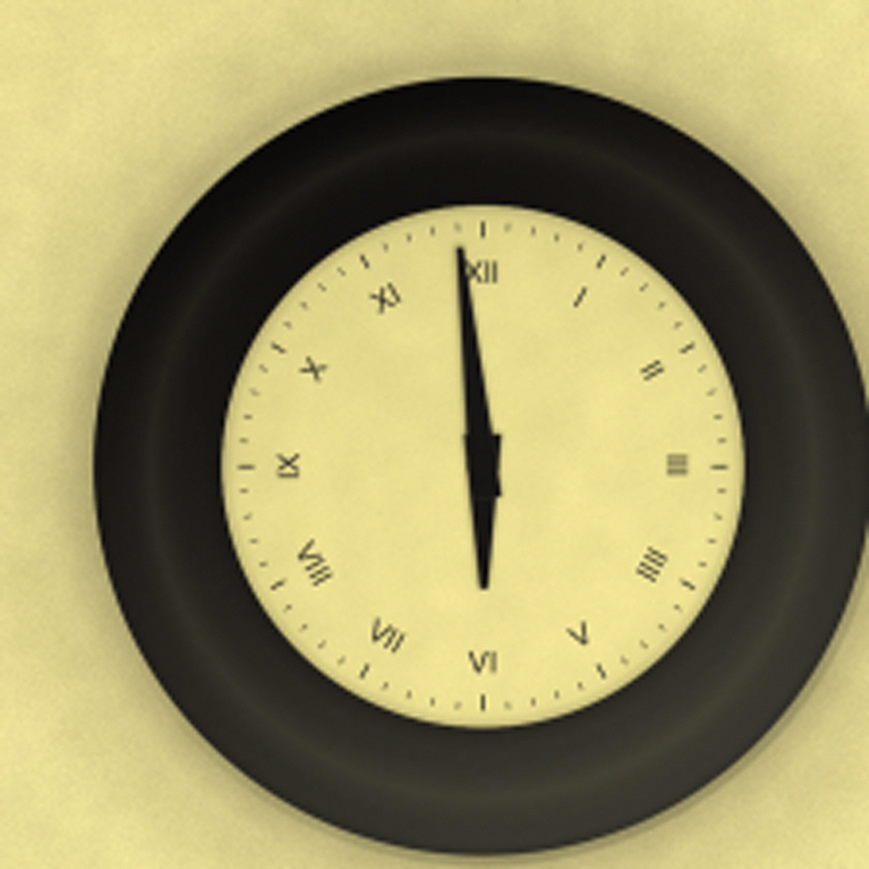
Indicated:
**5:59**
